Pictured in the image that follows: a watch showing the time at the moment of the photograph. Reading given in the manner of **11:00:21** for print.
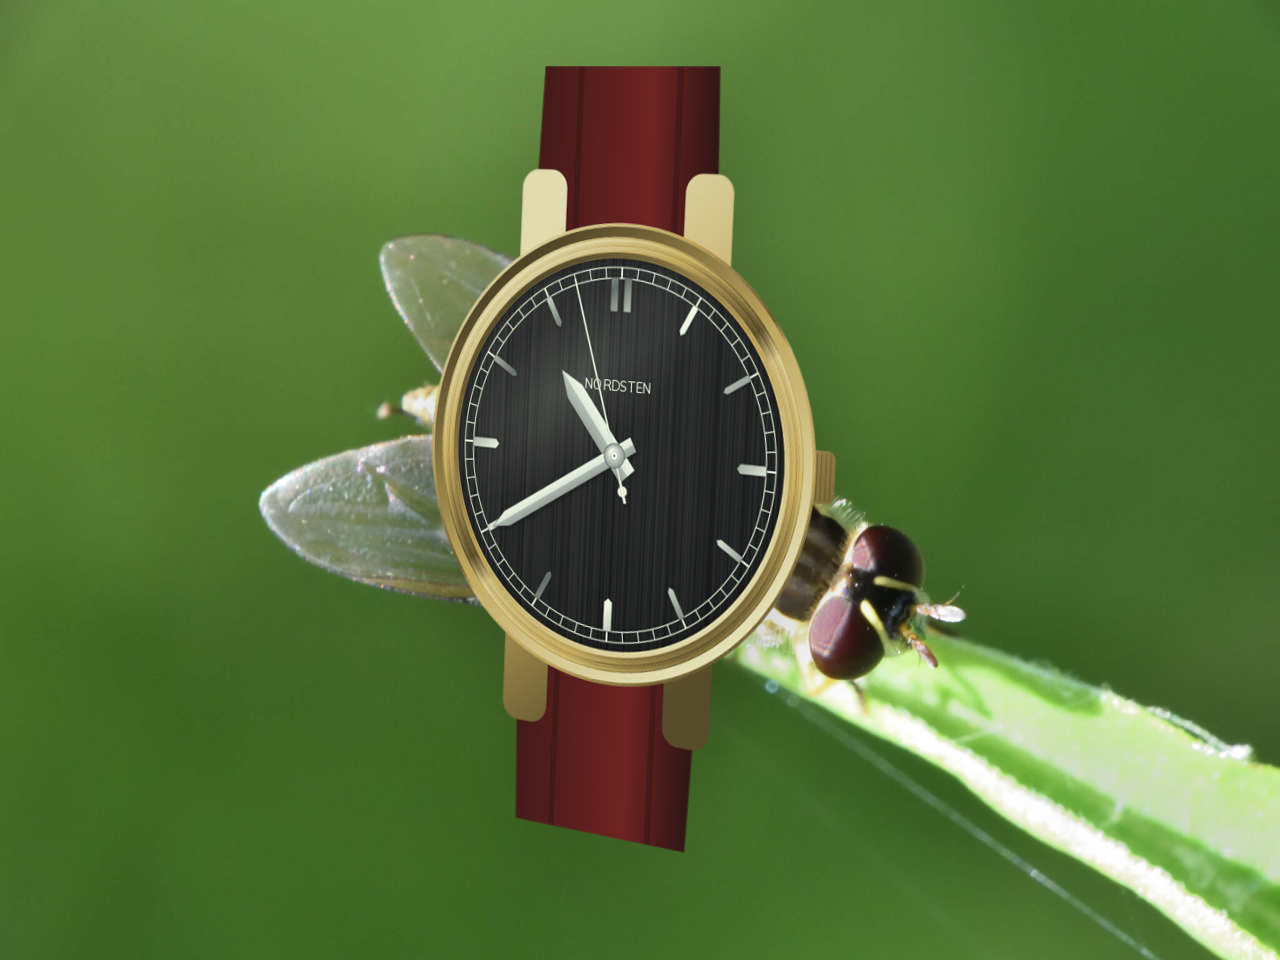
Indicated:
**10:39:57**
